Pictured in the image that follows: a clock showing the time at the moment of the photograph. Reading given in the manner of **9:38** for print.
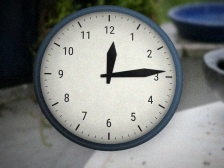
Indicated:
**12:14**
